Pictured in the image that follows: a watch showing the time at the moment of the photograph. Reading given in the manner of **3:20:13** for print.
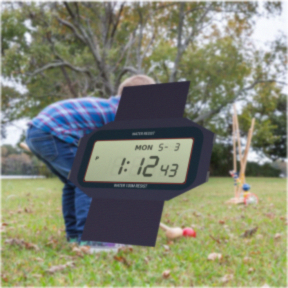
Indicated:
**1:12:43**
